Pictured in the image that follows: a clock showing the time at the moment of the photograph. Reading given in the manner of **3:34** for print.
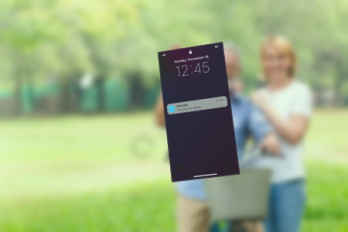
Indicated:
**12:45**
